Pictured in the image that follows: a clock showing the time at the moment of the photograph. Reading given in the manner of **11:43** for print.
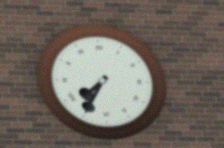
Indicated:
**7:35**
